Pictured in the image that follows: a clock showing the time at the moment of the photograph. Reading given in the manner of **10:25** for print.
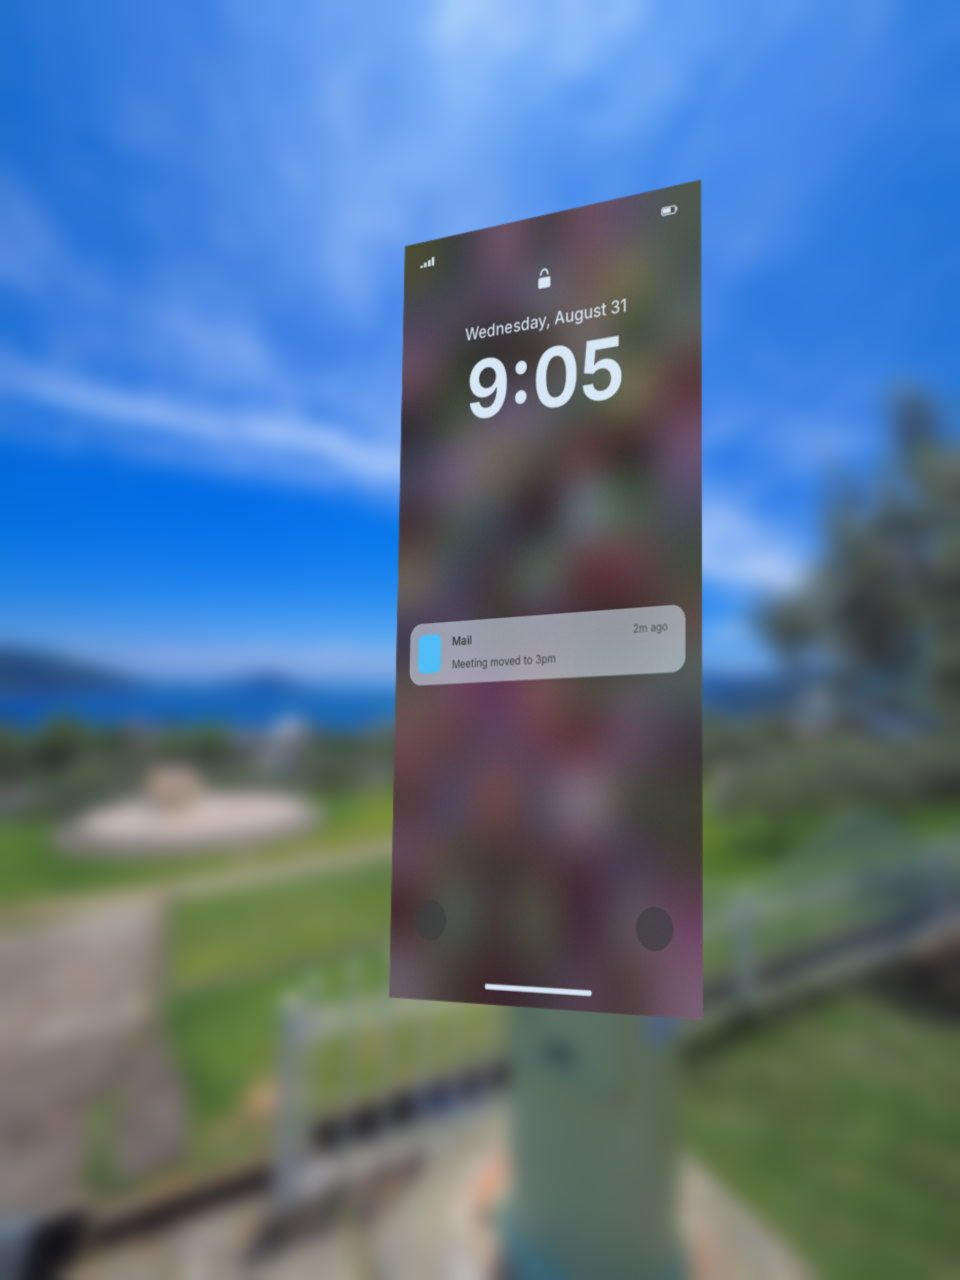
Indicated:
**9:05**
